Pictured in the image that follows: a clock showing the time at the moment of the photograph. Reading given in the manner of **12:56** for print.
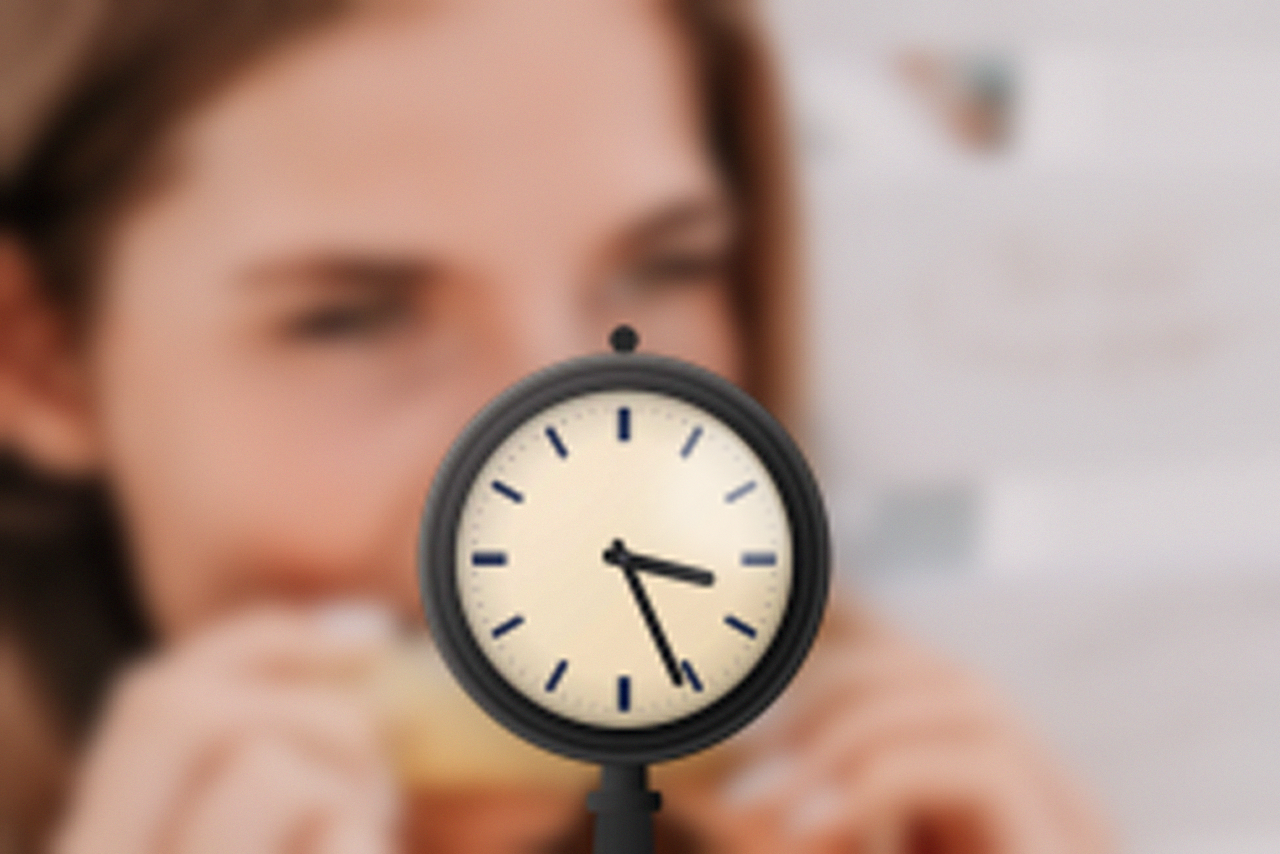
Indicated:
**3:26**
